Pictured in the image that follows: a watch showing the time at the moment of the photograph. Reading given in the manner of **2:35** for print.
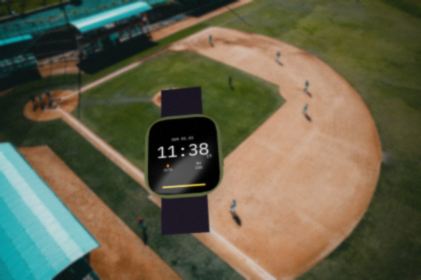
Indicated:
**11:38**
